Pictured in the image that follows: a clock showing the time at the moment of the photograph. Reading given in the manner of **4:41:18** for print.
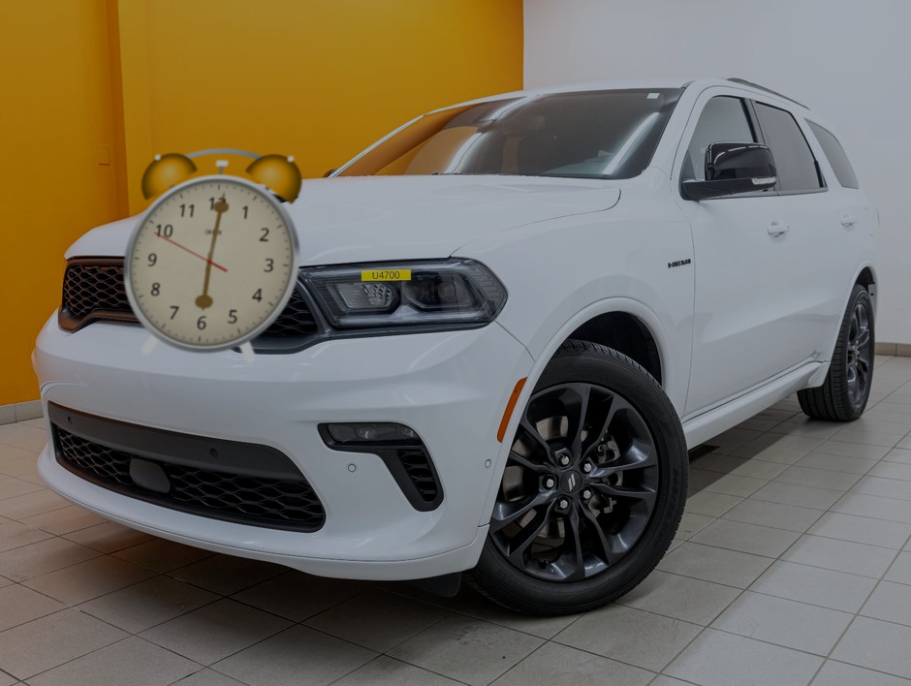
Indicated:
**6:00:49**
